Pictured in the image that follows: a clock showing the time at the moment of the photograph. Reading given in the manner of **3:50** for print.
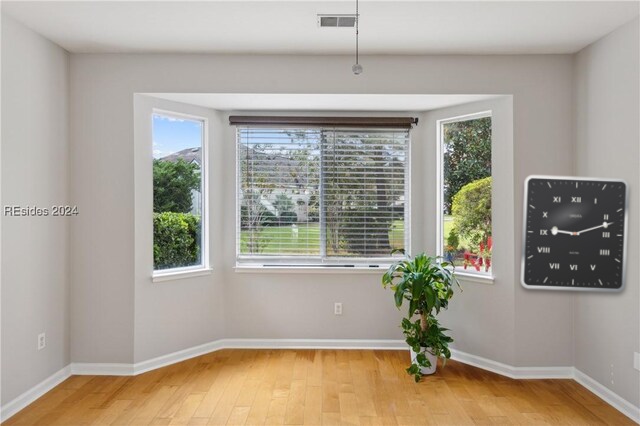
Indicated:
**9:12**
